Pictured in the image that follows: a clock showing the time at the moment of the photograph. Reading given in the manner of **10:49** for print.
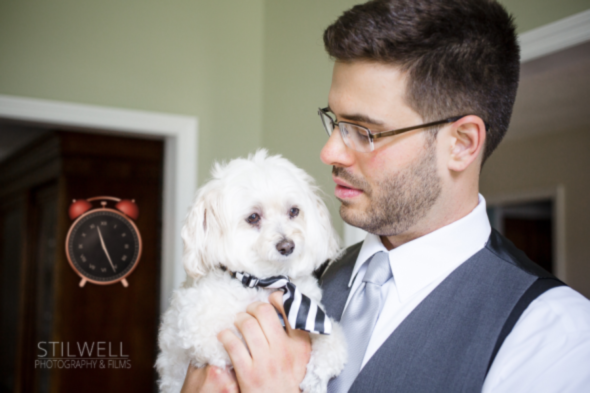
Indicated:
**11:26**
